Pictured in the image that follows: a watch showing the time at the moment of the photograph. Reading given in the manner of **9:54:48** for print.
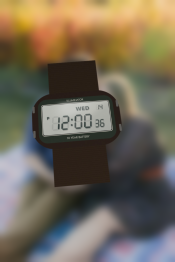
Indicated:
**12:00:36**
